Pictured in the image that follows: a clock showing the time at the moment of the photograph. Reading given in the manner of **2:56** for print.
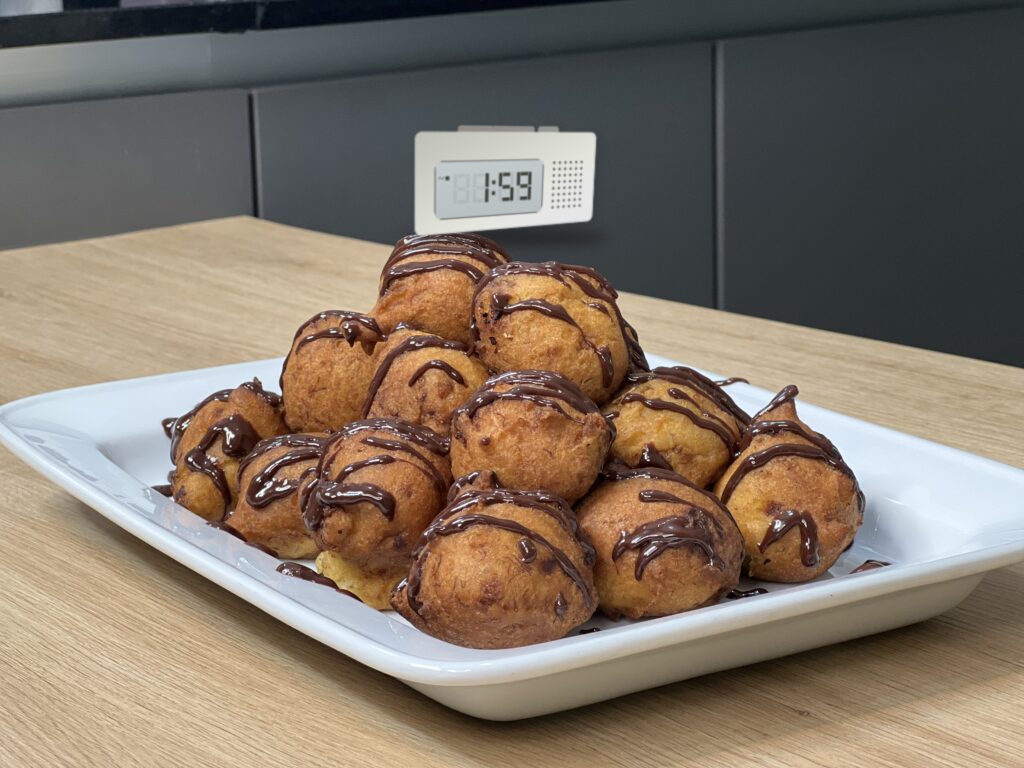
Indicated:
**1:59**
